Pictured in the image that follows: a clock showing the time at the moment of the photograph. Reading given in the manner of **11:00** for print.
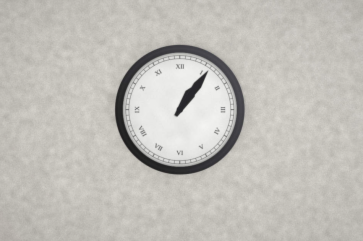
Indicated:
**1:06**
